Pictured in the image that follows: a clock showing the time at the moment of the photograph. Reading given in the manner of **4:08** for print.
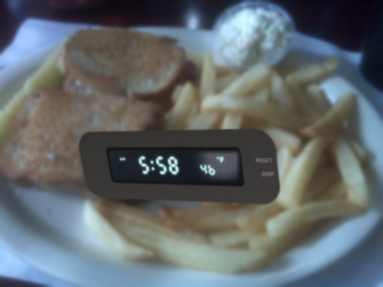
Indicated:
**5:58**
